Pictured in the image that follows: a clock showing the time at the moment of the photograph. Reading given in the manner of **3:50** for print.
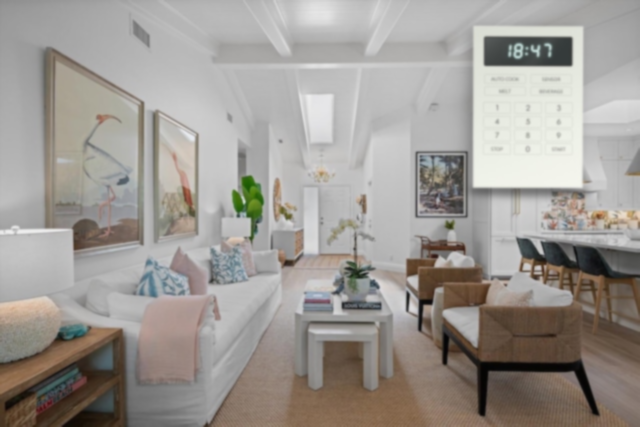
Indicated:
**18:47**
